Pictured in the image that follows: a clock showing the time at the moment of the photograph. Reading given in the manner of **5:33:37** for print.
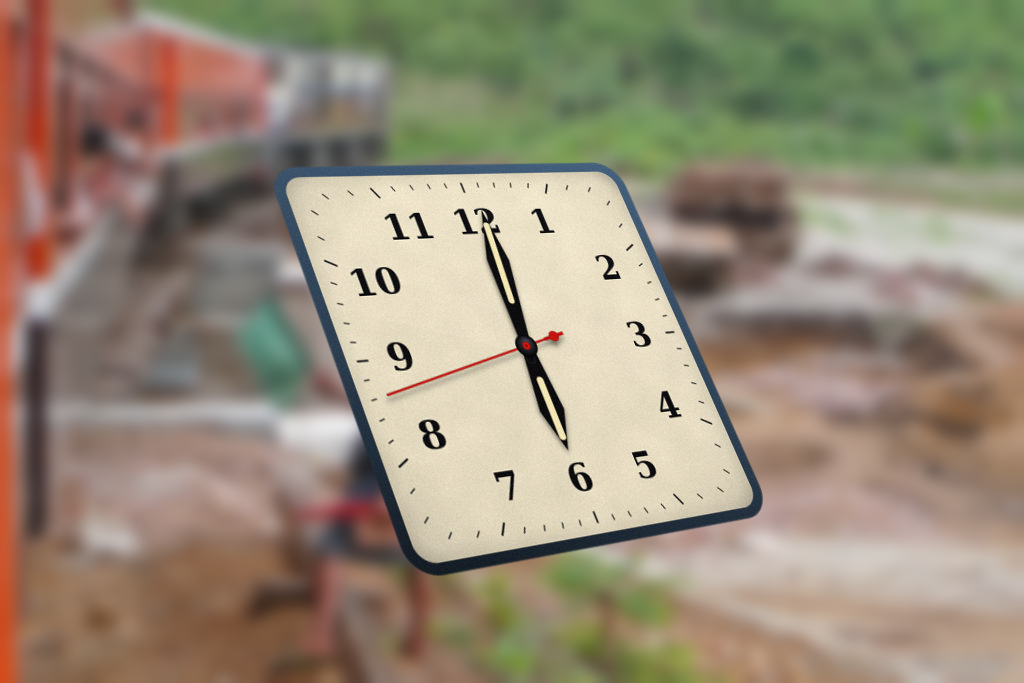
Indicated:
**6:00:43**
